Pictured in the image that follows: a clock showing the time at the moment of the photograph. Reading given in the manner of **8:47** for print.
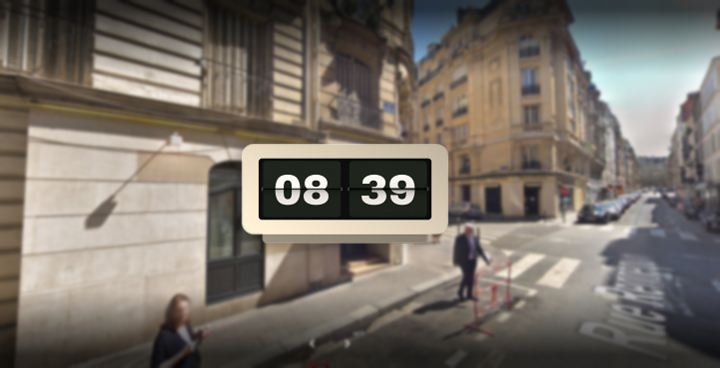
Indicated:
**8:39**
